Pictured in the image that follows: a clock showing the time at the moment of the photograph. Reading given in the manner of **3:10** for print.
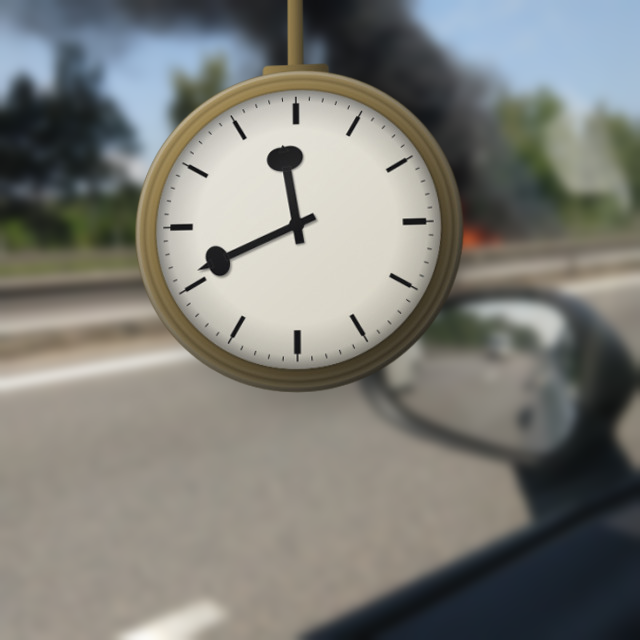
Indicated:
**11:41**
